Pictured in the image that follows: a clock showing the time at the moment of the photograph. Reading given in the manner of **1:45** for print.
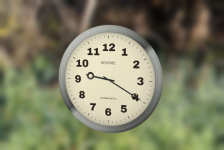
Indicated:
**9:20**
